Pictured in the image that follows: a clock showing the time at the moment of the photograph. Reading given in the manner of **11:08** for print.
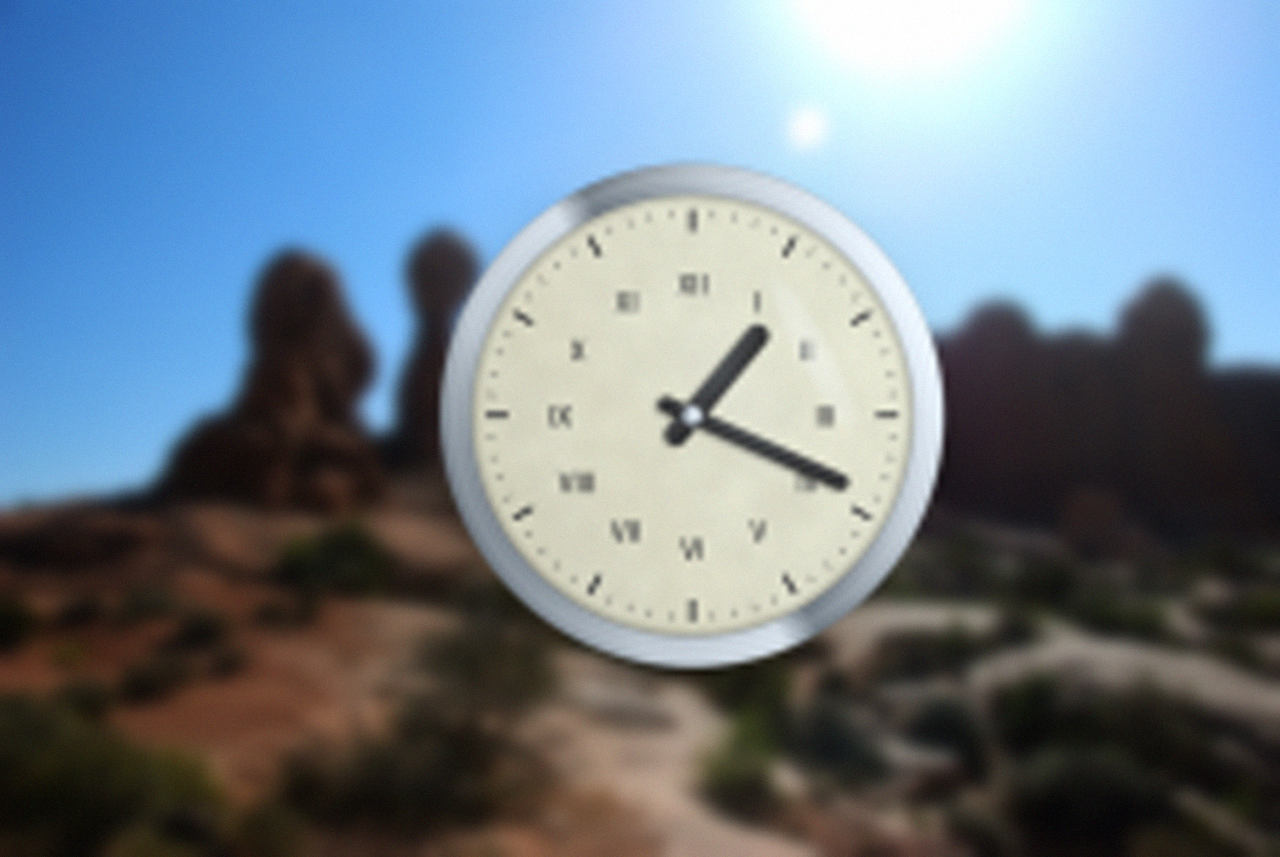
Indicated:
**1:19**
